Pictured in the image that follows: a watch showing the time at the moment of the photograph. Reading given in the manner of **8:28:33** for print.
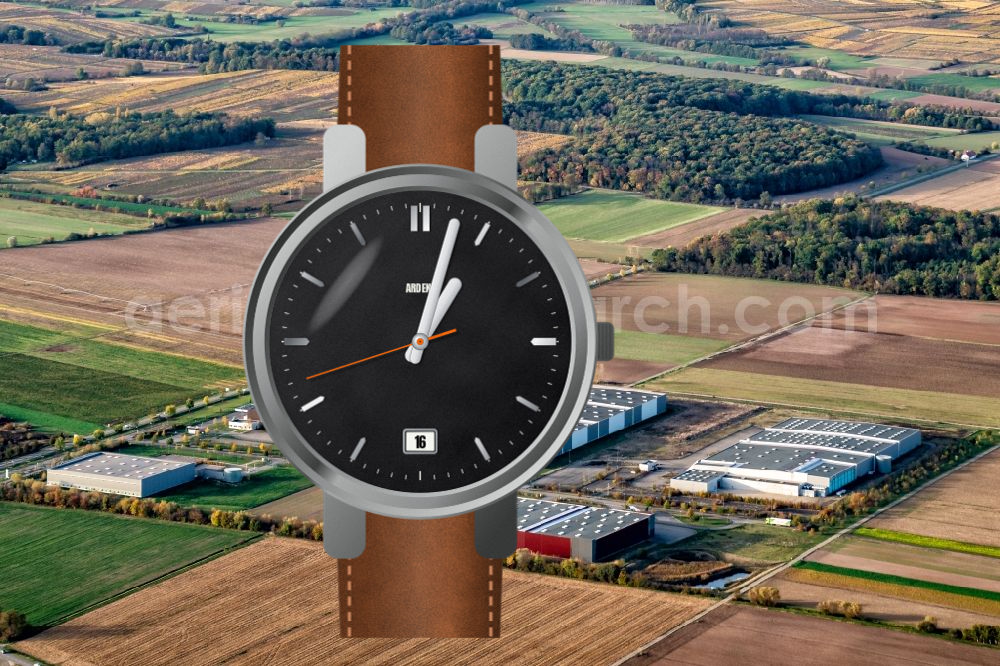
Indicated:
**1:02:42**
